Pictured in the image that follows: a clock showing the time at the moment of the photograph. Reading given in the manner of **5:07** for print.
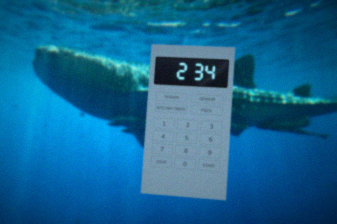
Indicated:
**2:34**
